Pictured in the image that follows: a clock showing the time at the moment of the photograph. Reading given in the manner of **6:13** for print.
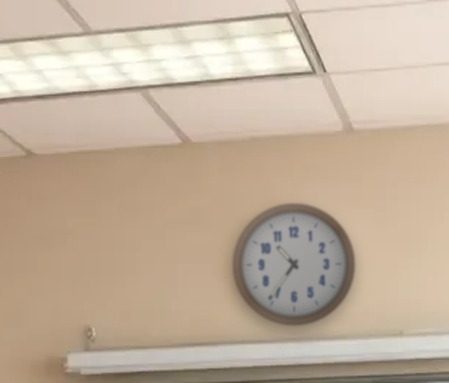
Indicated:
**10:36**
